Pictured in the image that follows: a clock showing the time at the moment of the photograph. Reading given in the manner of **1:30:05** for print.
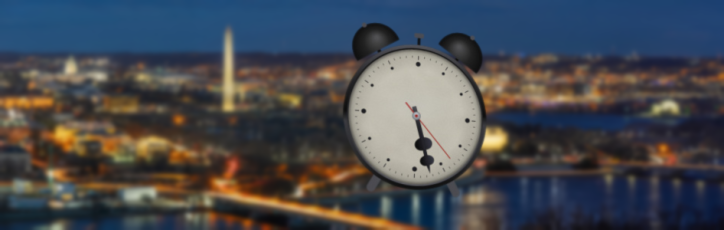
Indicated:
**5:27:23**
